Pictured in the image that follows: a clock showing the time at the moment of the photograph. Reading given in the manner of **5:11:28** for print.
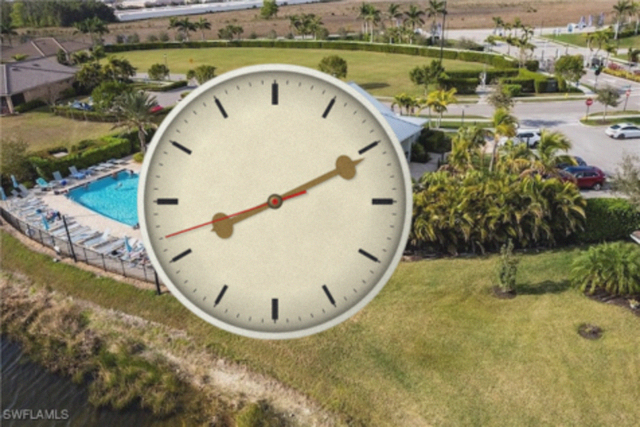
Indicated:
**8:10:42**
